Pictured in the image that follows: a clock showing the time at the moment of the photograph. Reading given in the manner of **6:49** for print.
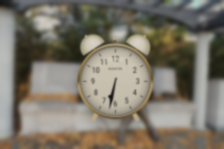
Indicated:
**6:32**
